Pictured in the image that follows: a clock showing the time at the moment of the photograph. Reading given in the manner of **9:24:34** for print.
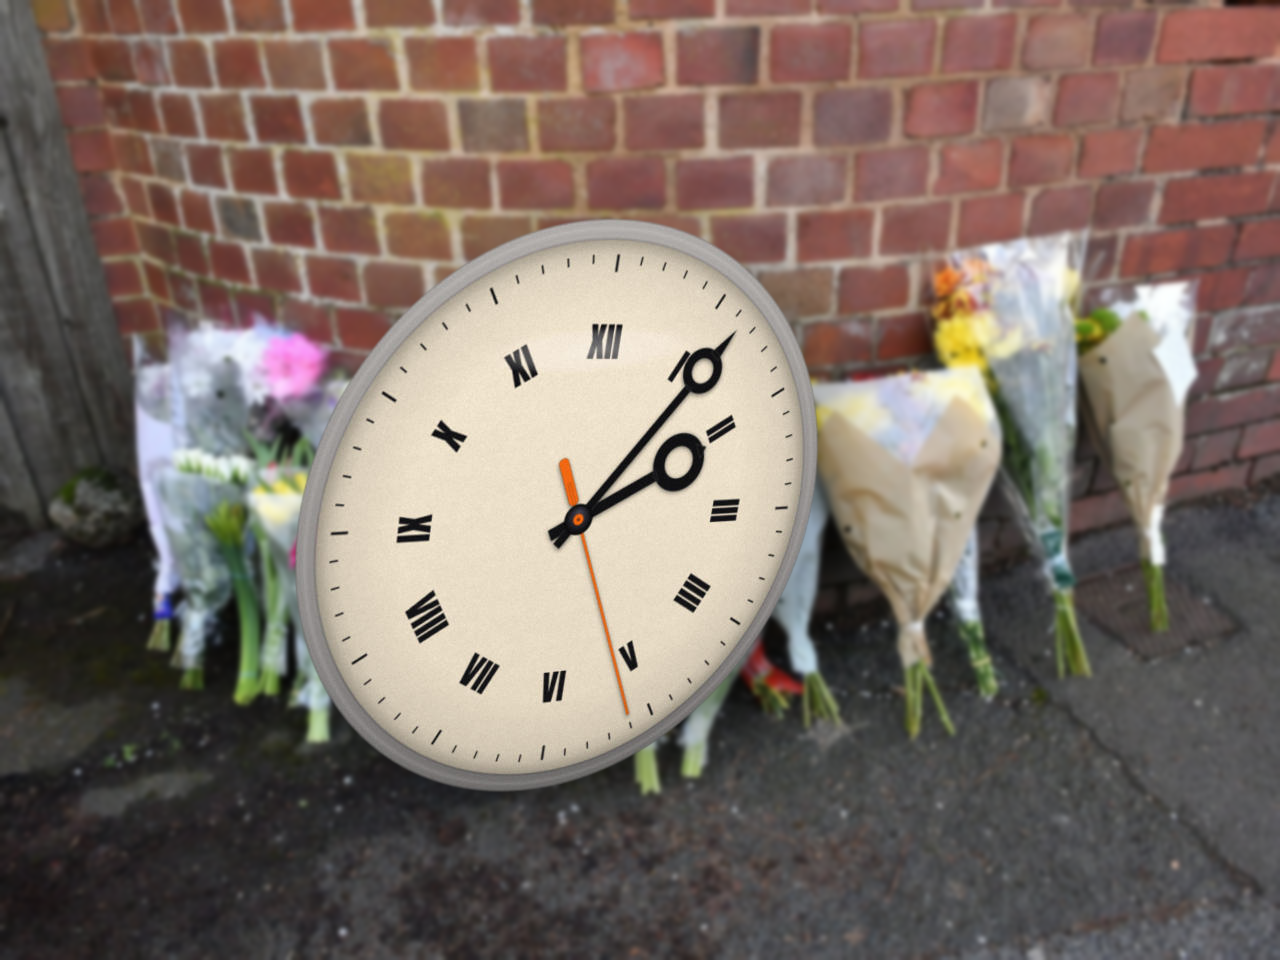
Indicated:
**2:06:26**
